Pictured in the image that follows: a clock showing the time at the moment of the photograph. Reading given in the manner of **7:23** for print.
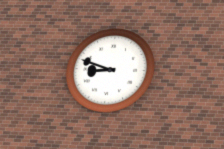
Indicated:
**8:48**
